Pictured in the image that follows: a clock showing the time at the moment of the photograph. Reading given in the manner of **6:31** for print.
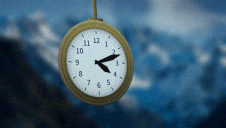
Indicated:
**4:12**
